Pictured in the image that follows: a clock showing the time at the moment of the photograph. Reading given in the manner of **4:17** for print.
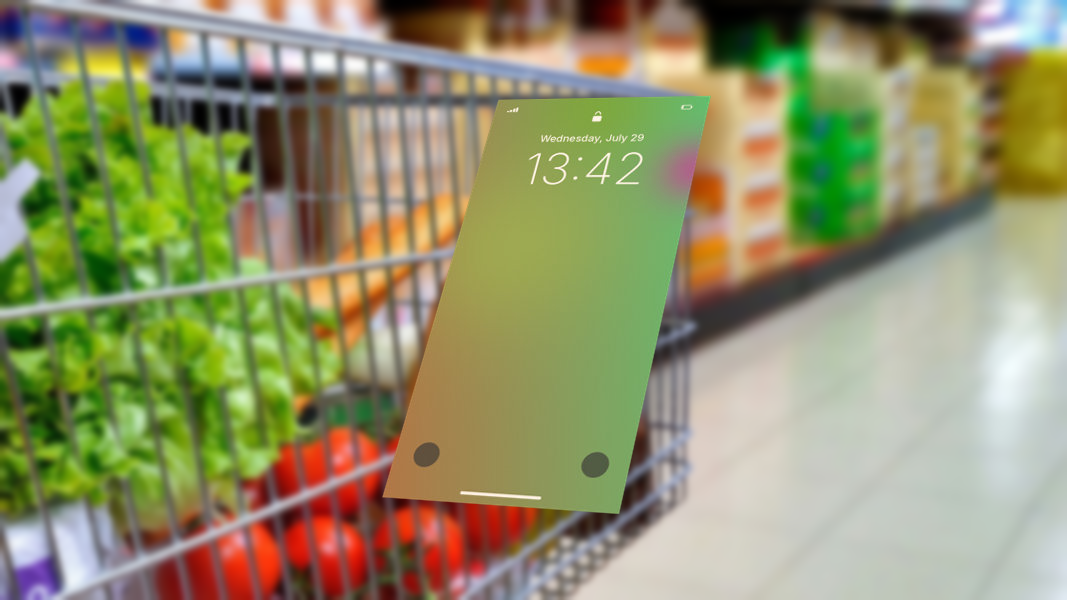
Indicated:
**13:42**
